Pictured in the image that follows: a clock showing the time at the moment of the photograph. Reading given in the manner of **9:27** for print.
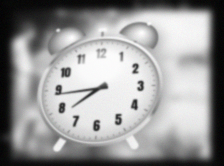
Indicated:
**7:44**
